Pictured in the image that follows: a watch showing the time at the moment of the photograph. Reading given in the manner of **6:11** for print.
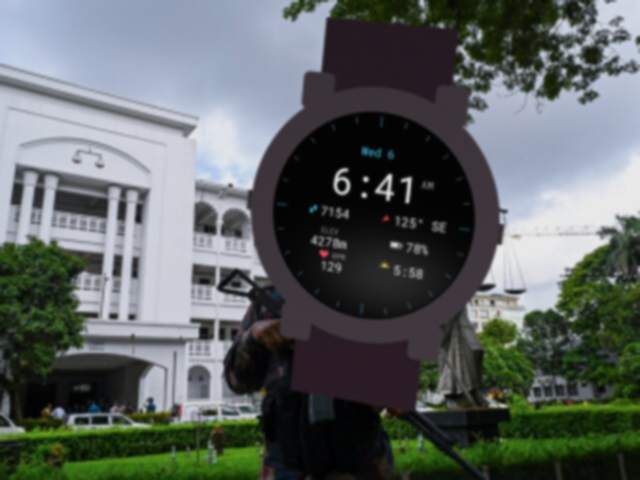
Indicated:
**6:41**
